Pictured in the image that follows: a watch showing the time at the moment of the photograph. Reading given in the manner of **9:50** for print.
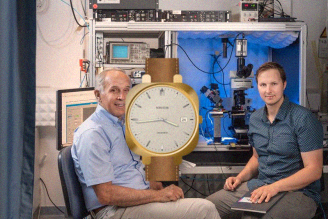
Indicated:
**3:44**
